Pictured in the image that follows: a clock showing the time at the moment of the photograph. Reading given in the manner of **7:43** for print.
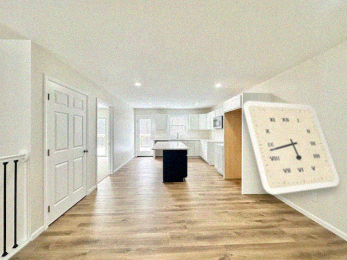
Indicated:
**5:43**
